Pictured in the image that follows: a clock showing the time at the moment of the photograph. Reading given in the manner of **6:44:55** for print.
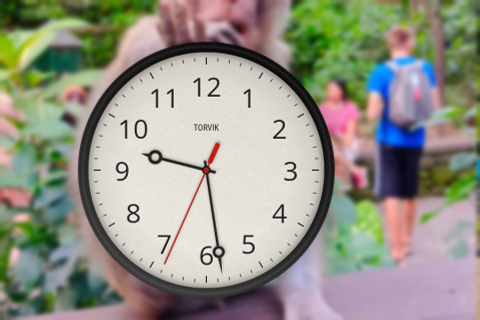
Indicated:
**9:28:34**
